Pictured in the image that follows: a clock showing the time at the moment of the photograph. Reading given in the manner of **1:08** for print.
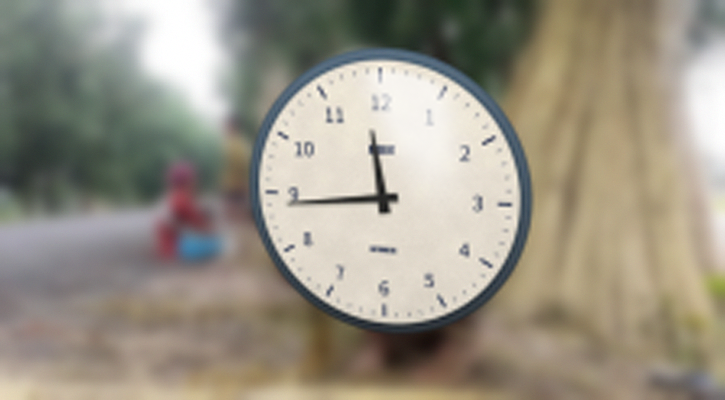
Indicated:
**11:44**
